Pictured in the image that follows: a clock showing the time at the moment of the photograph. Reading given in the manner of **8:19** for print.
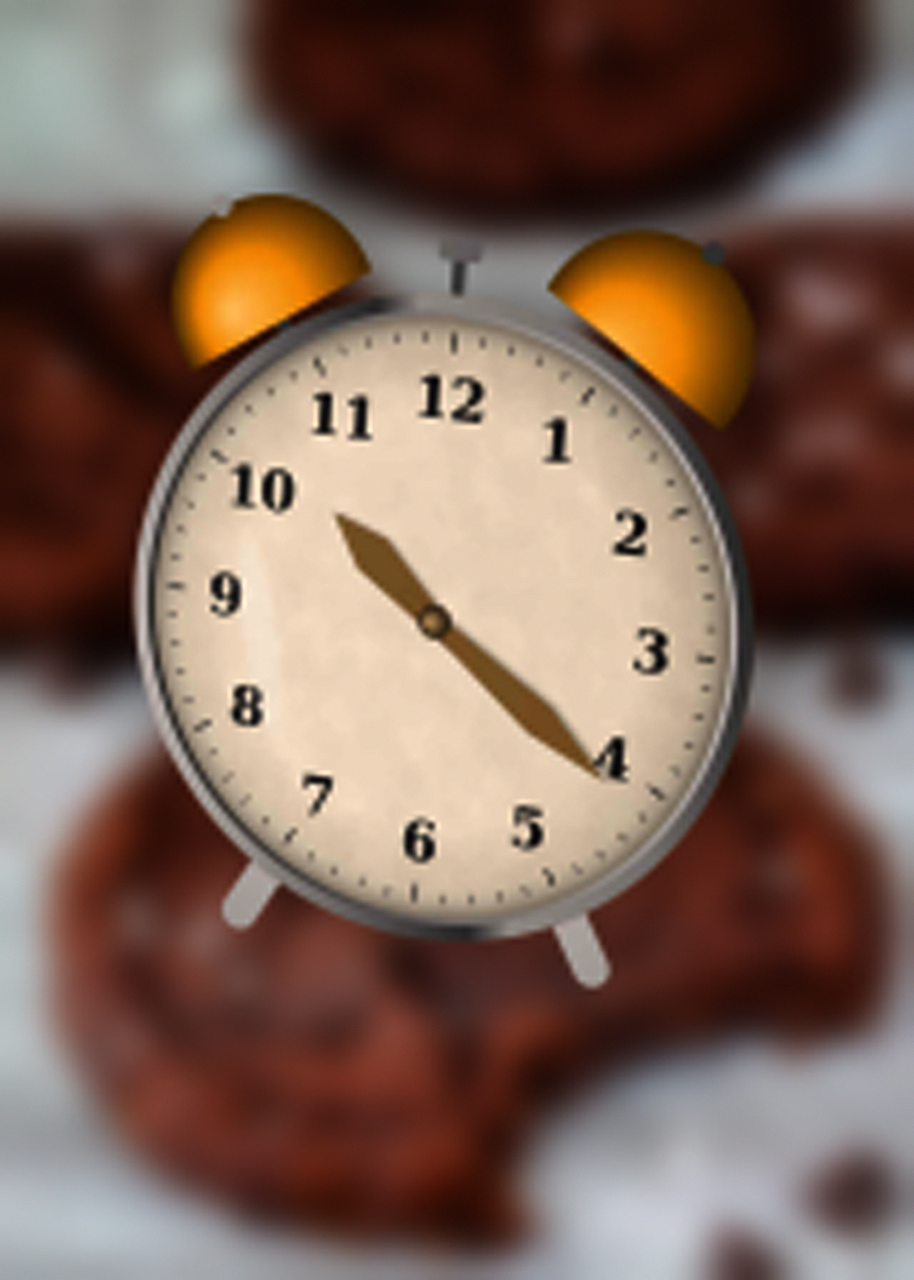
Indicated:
**10:21**
